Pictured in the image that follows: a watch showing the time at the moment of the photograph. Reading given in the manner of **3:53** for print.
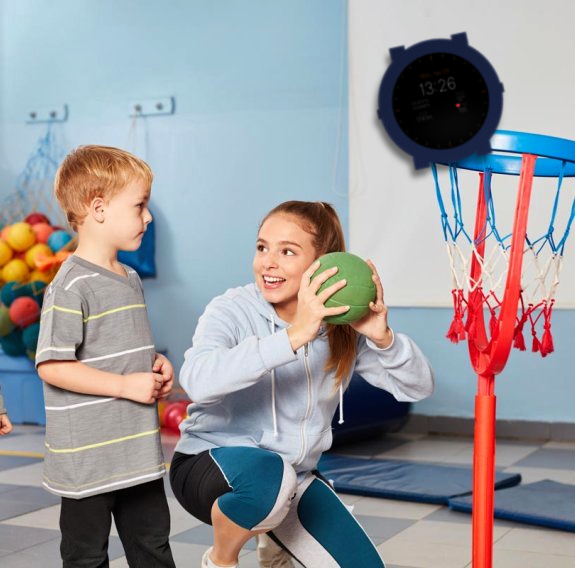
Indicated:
**13:26**
